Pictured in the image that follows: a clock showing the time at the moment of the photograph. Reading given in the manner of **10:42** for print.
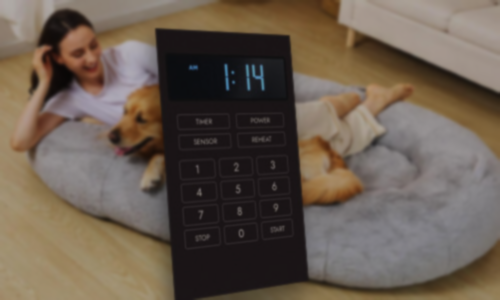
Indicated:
**1:14**
